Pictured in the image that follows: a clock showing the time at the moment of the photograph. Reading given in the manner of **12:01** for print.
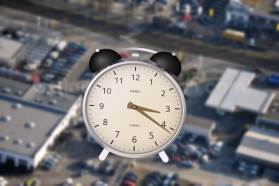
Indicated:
**3:21**
